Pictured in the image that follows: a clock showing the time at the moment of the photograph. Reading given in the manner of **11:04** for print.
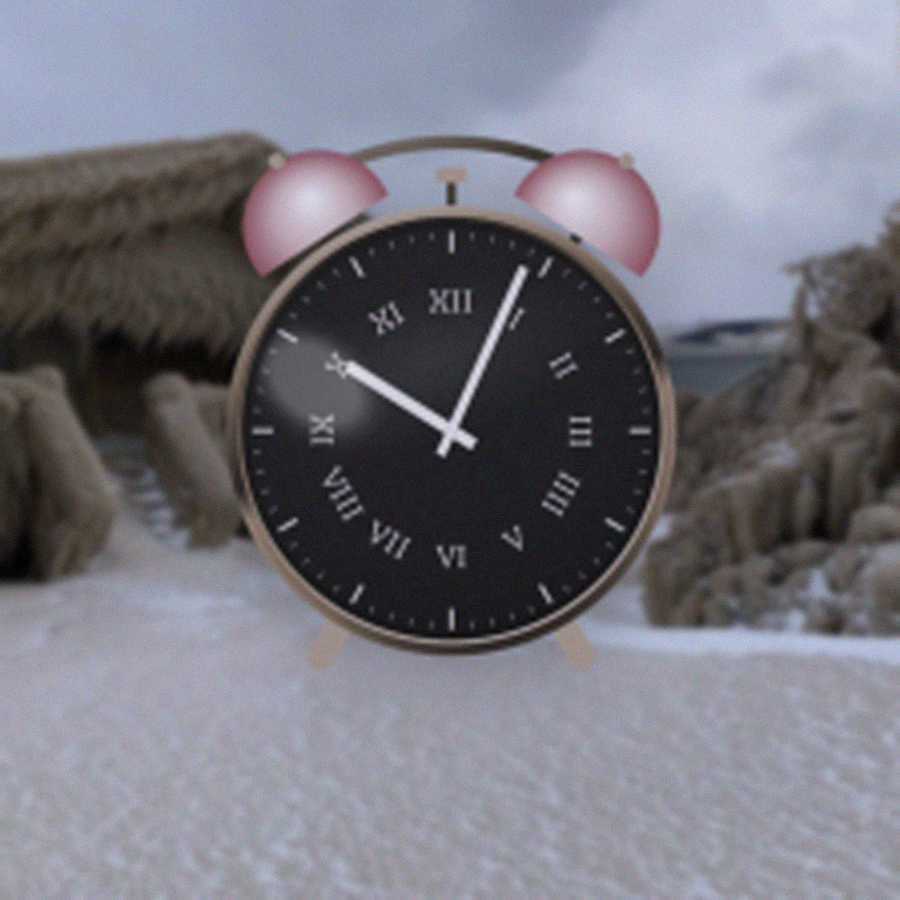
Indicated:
**10:04**
